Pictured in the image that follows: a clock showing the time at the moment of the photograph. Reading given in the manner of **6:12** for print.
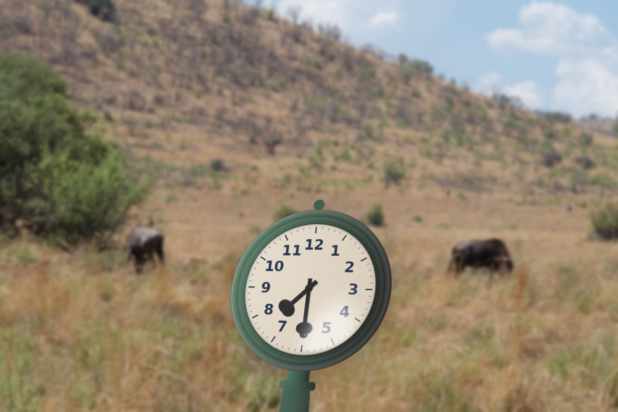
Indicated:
**7:30**
